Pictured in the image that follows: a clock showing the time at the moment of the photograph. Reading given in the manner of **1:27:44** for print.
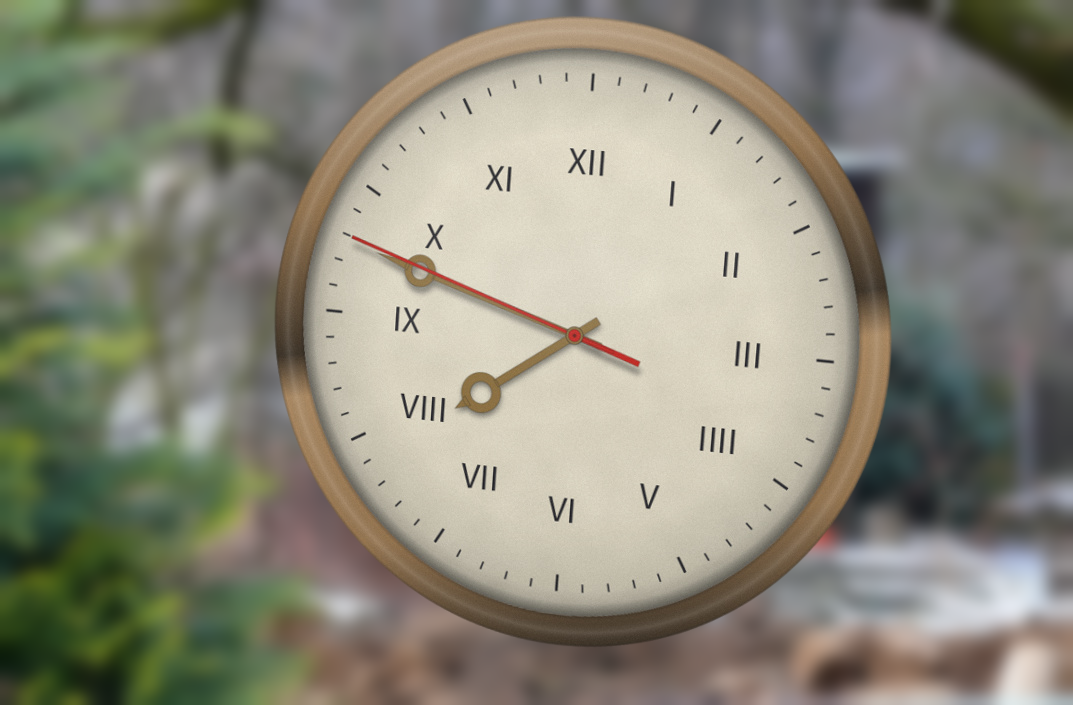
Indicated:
**7:47:48**
